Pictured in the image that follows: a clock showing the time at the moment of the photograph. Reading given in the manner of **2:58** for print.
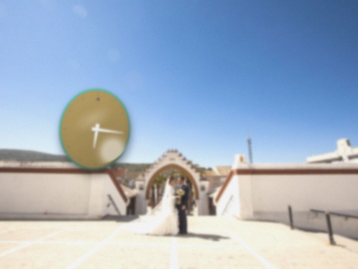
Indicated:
**6:16**
